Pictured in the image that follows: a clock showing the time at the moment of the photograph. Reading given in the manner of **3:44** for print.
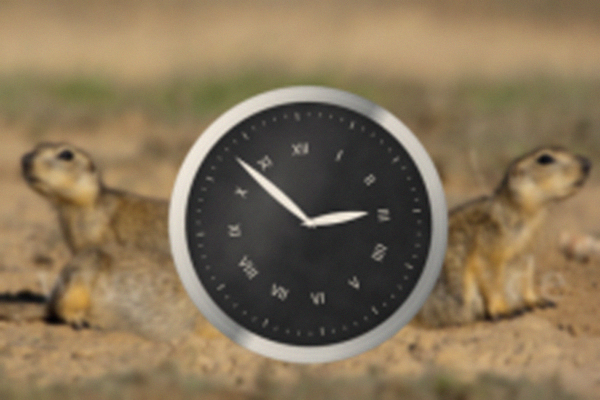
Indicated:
**2:53**
